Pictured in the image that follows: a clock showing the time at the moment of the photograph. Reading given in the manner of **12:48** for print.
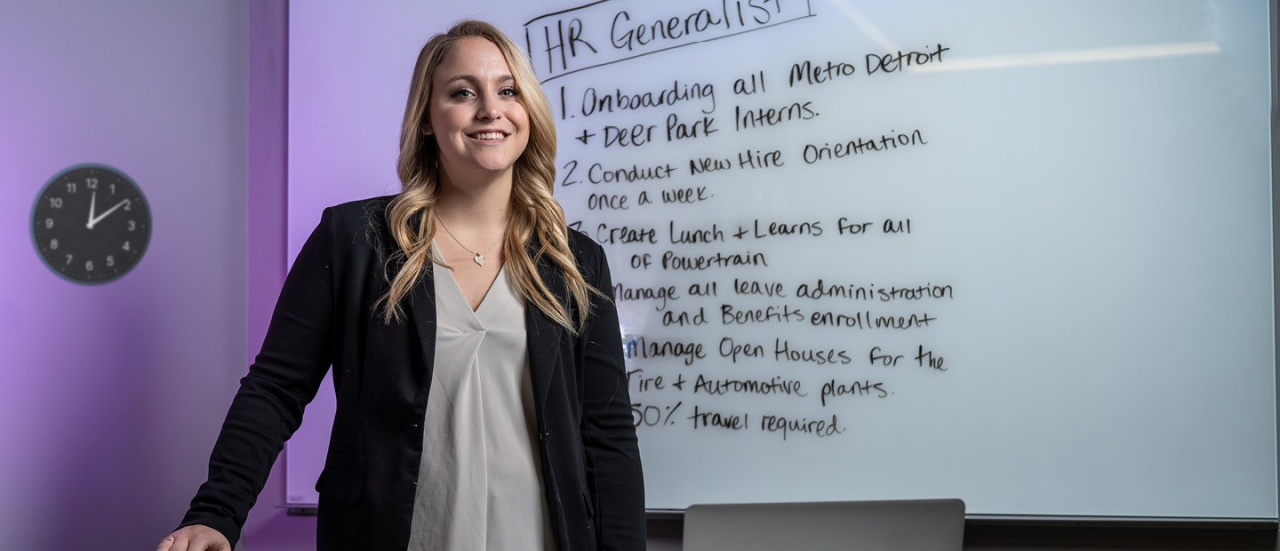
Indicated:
**12:09**
